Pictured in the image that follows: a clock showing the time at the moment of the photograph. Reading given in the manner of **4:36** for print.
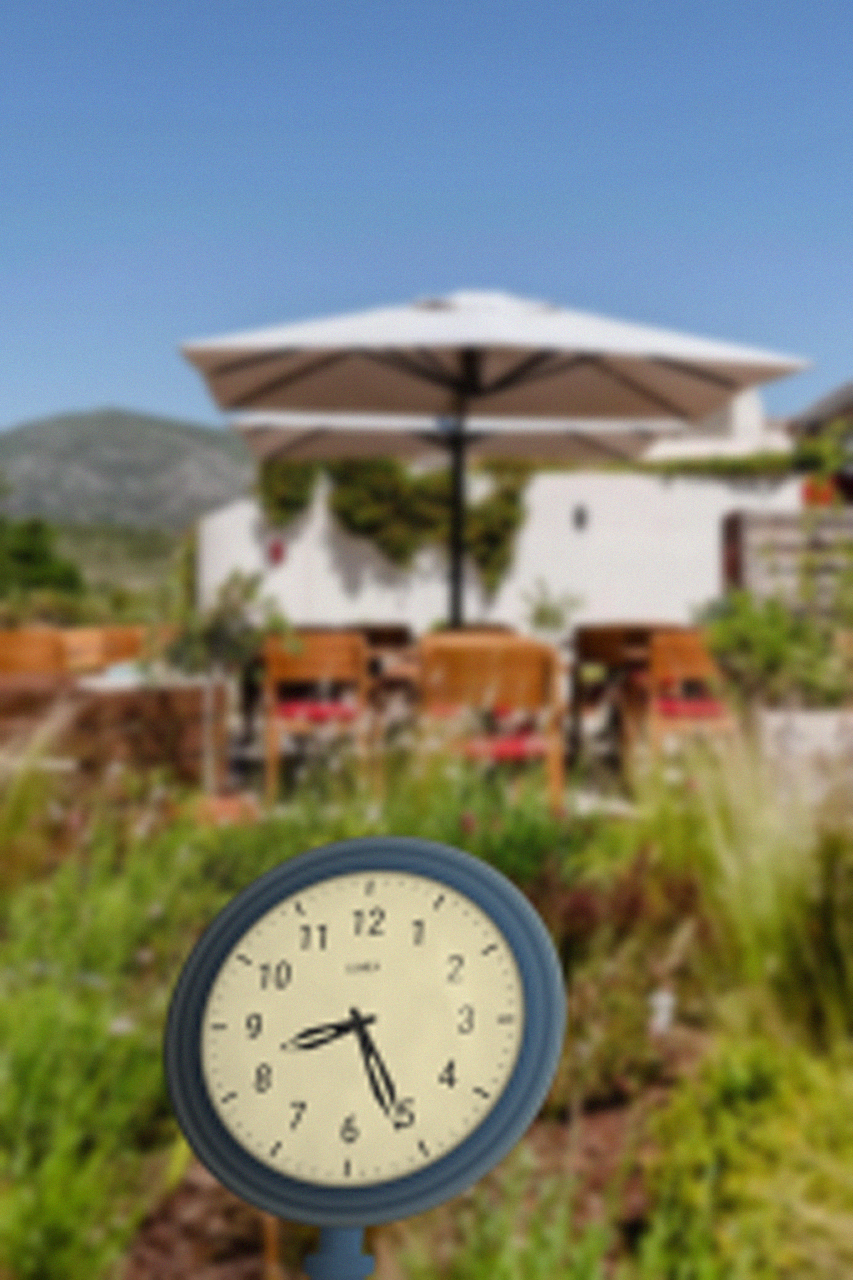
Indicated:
**8:26**
